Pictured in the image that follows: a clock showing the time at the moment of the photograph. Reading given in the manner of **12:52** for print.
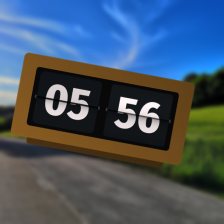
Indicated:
**5:56**
